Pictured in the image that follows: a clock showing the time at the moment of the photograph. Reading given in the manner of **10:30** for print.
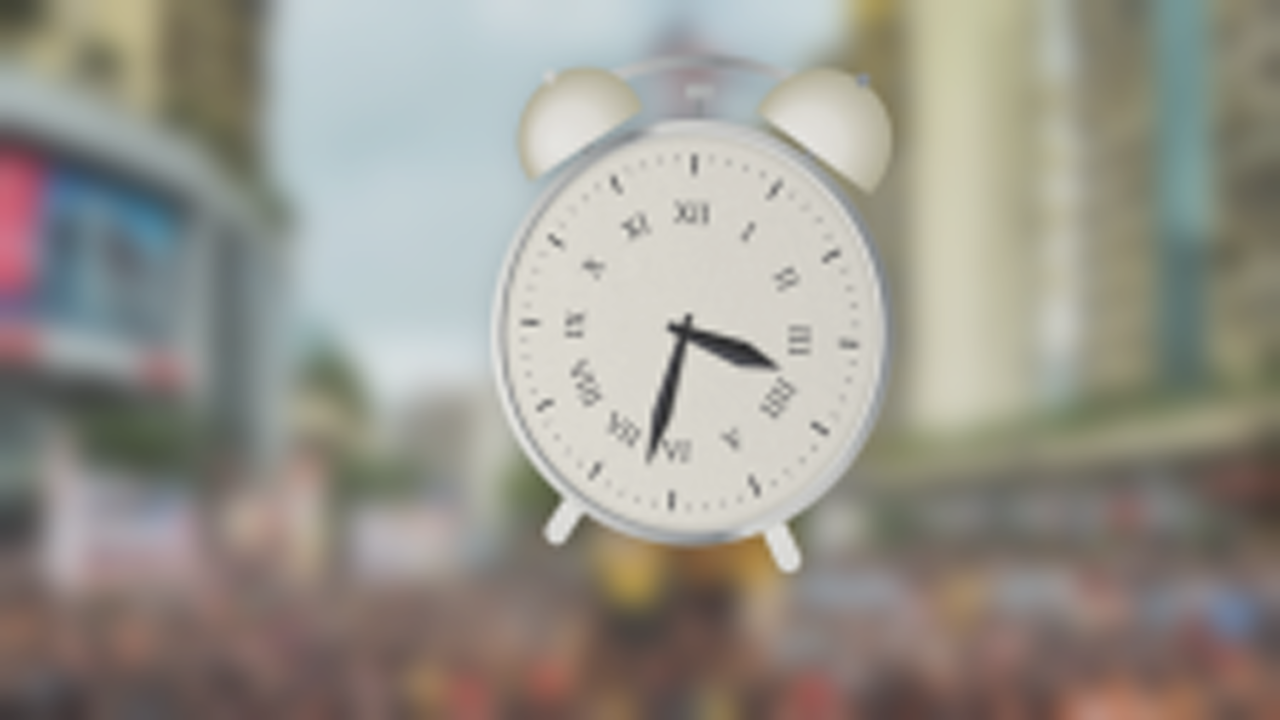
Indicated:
**3:32**
